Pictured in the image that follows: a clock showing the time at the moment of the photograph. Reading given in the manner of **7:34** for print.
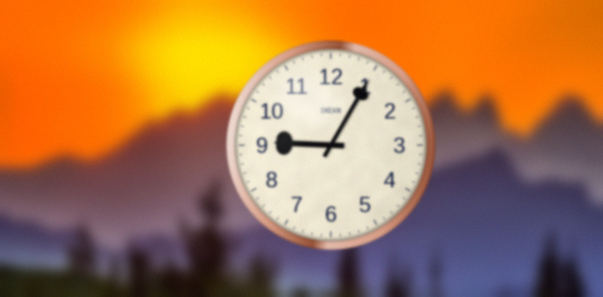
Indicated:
**9:05**
